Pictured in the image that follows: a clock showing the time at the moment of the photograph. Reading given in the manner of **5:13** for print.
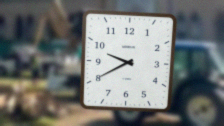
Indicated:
**9:40**
